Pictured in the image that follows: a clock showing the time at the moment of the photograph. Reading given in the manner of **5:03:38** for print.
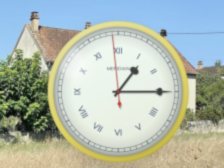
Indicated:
**1:14:59**
